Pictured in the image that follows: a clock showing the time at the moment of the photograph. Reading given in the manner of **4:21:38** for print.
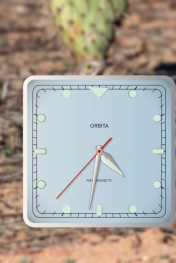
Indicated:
**4:31:37**
